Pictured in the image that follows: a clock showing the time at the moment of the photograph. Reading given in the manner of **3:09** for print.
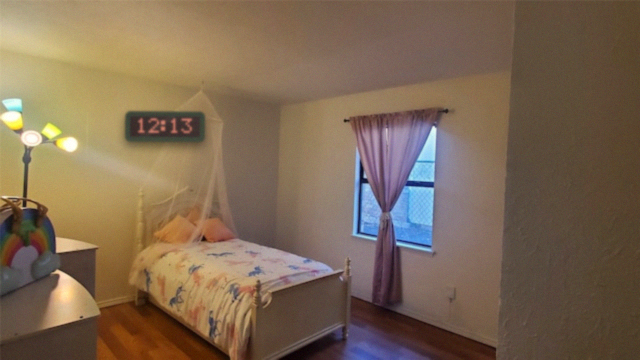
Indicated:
**12:13**
